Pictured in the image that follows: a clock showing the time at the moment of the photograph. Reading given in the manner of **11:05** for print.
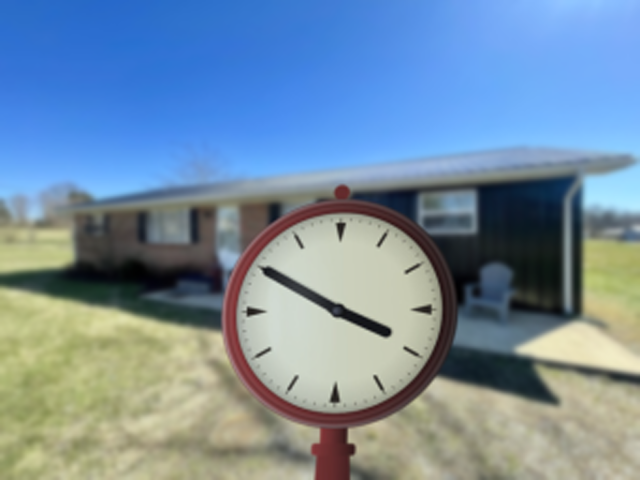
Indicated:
**3:50**
